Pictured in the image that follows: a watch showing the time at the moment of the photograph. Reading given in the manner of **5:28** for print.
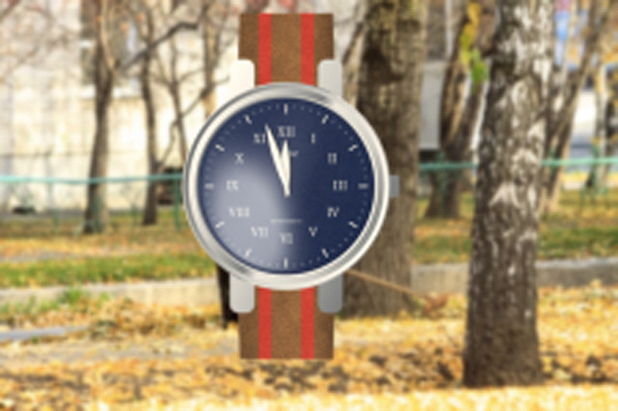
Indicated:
**11:57**
